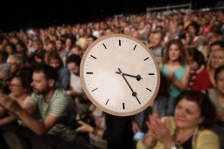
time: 3:25
